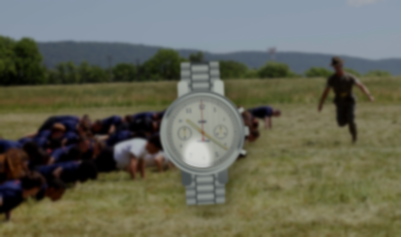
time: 10:21
